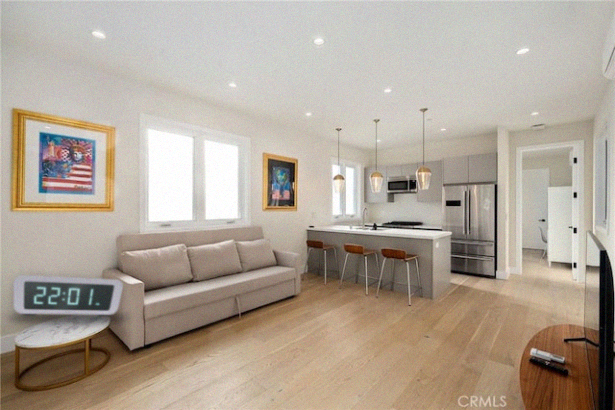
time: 22:01
